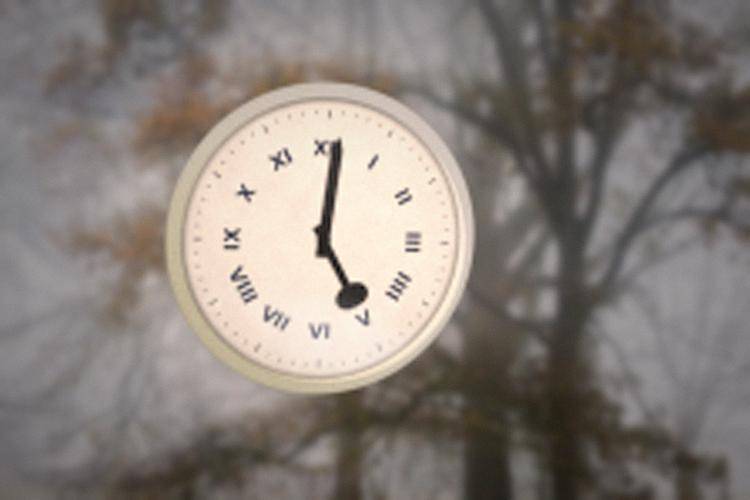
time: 5:01
